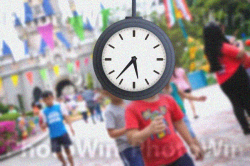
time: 5:37
